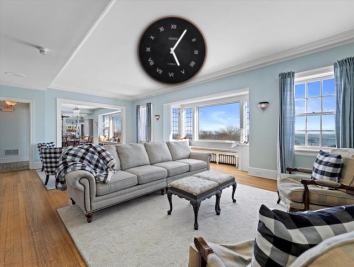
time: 5:05
